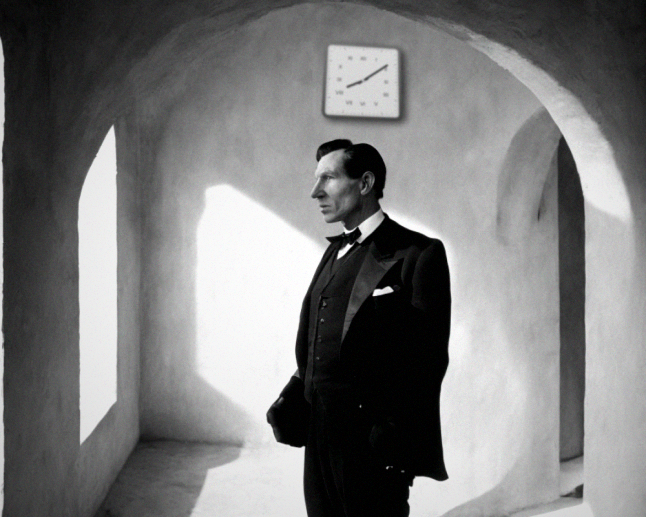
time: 8:09
